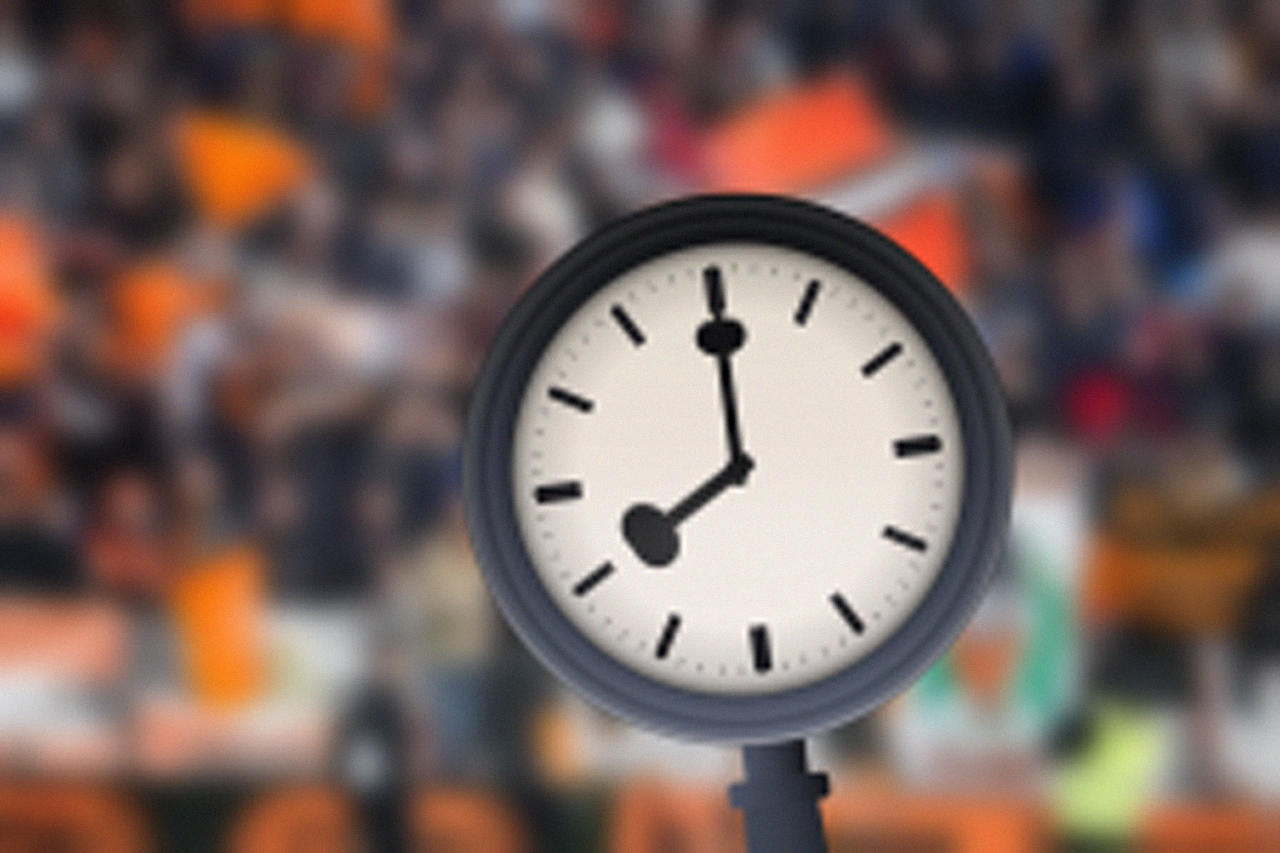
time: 8:00
